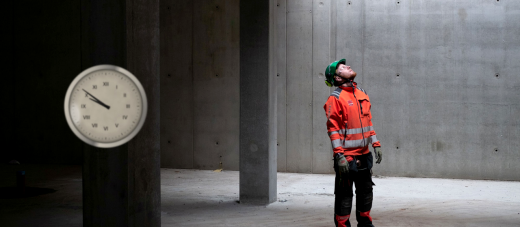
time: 9:51
